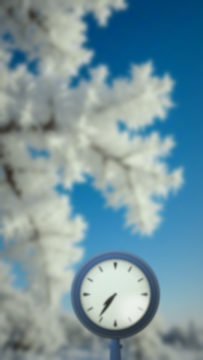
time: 7:36
